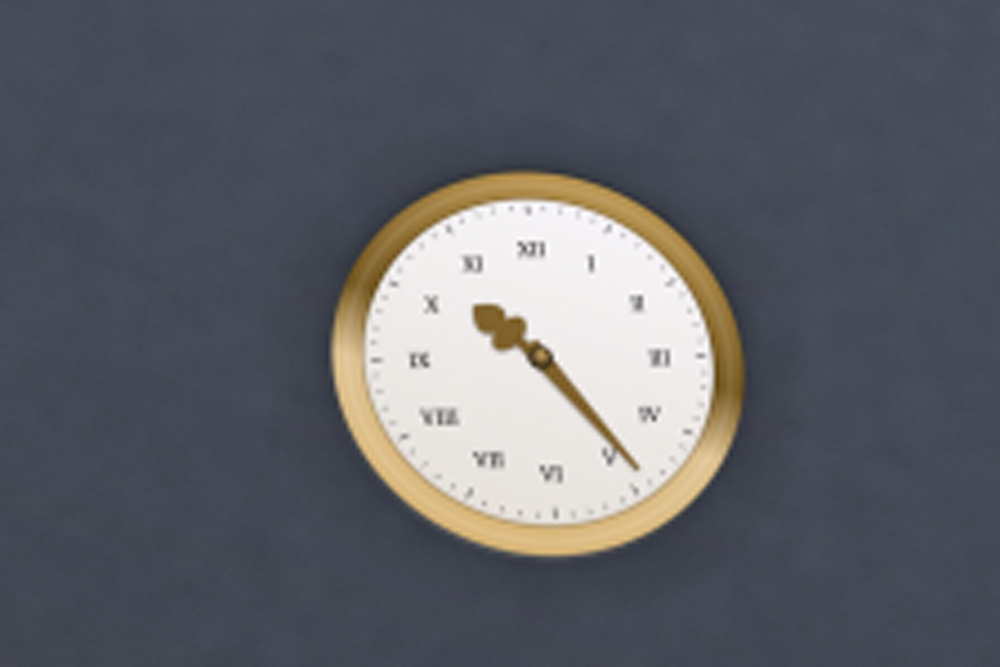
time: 10:24
